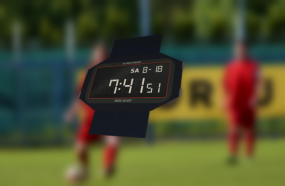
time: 7:41:51
